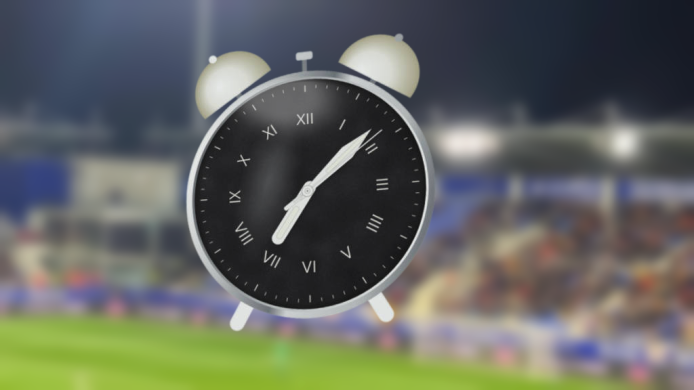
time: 7:08:09
